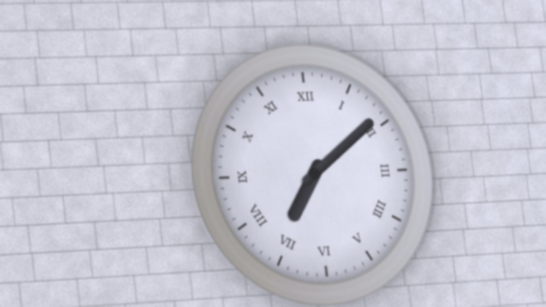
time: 7:09
